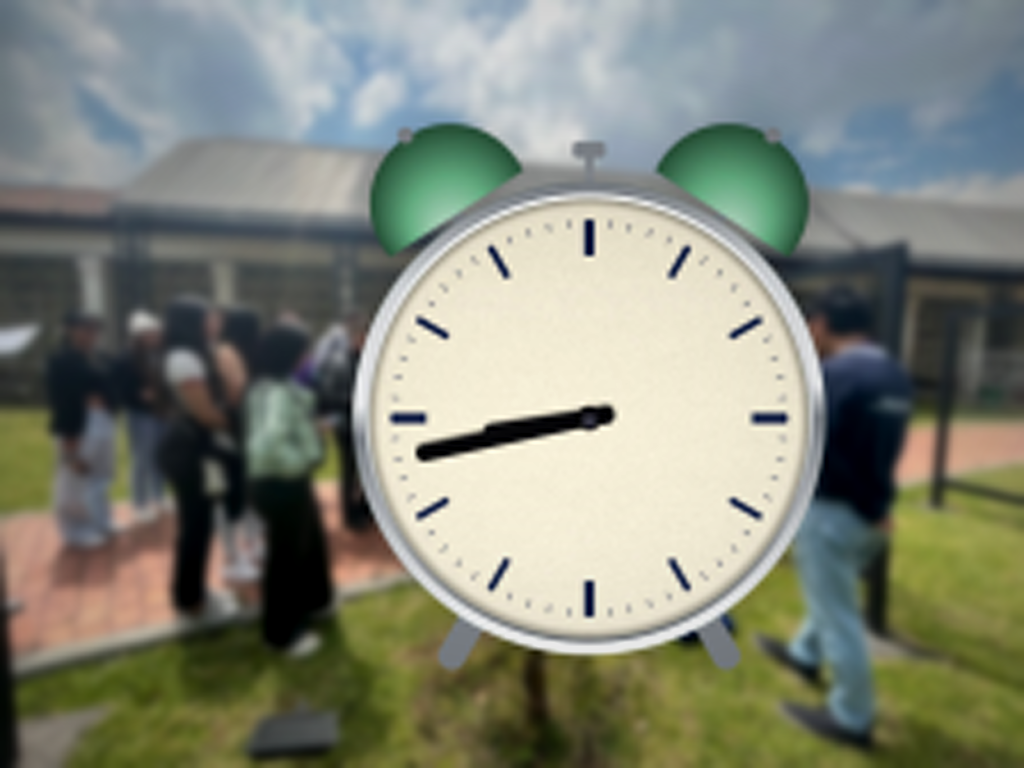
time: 8:43
